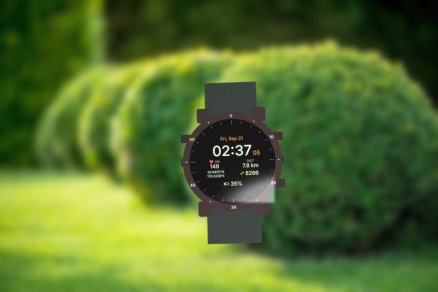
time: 2:37
